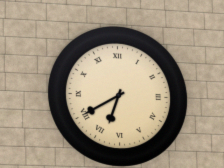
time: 6:40
